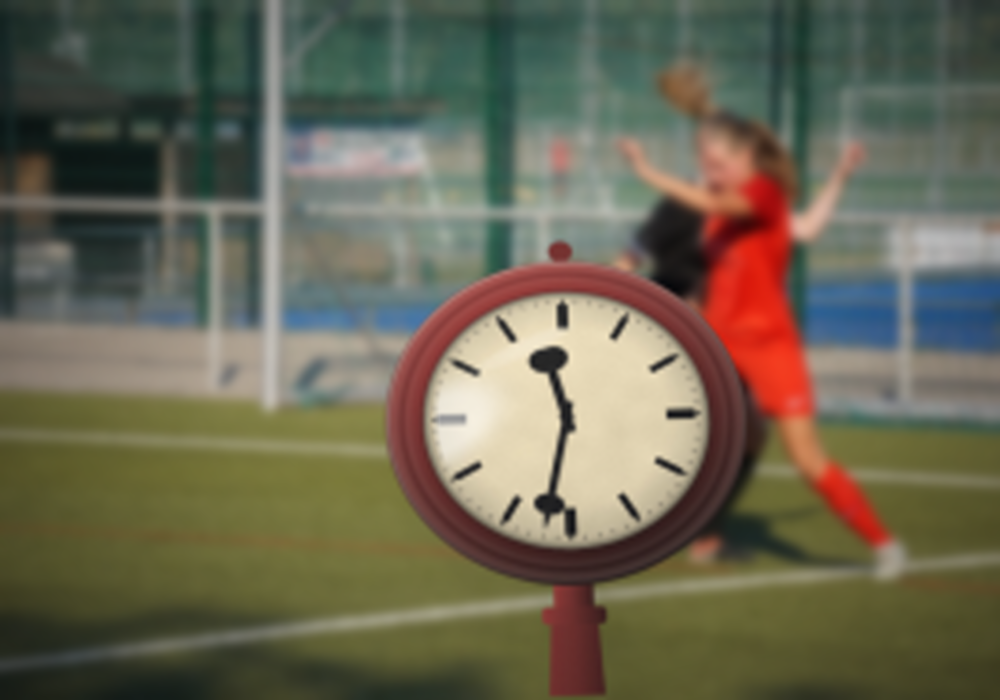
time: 11:32
